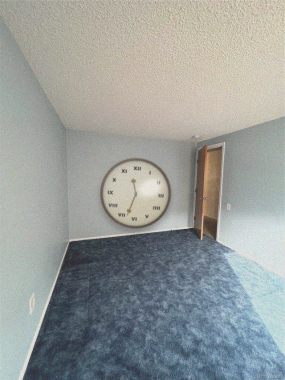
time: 11:33
